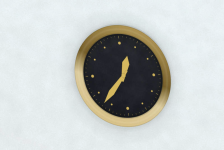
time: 12:37
